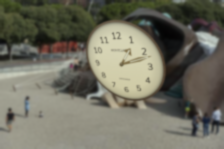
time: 1:12
